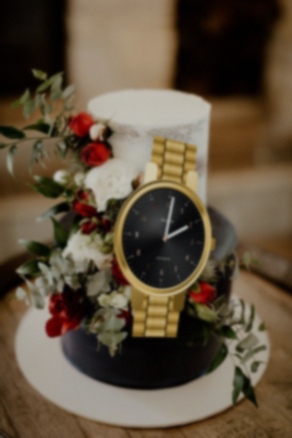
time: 2:01
